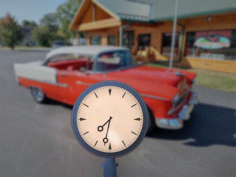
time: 7:32
